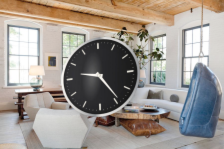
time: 9:24
